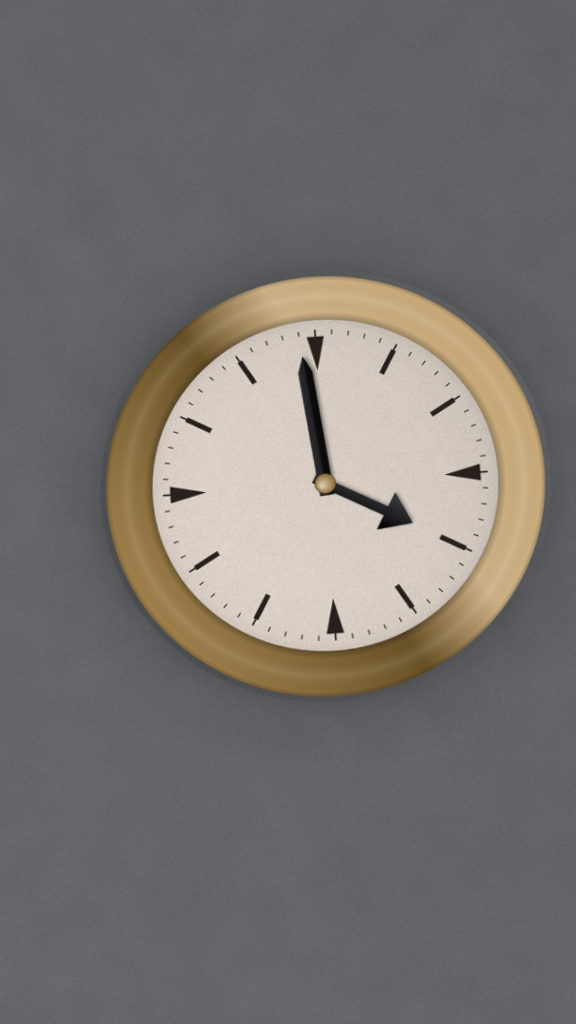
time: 3:59
